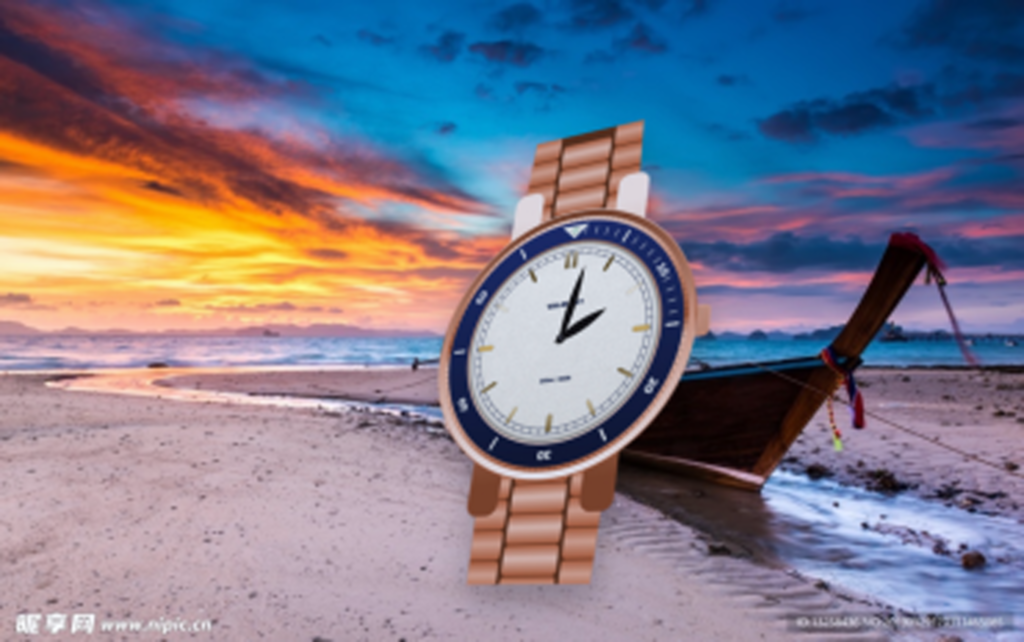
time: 2:02
